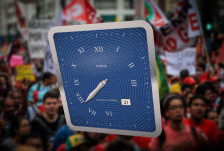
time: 7:38
